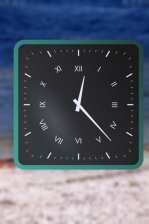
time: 12:23
